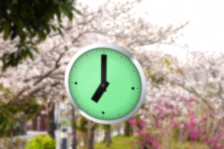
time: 7:00
